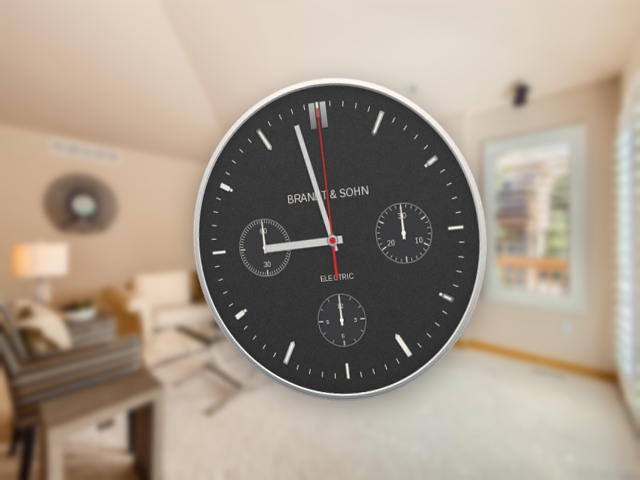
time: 8:58
